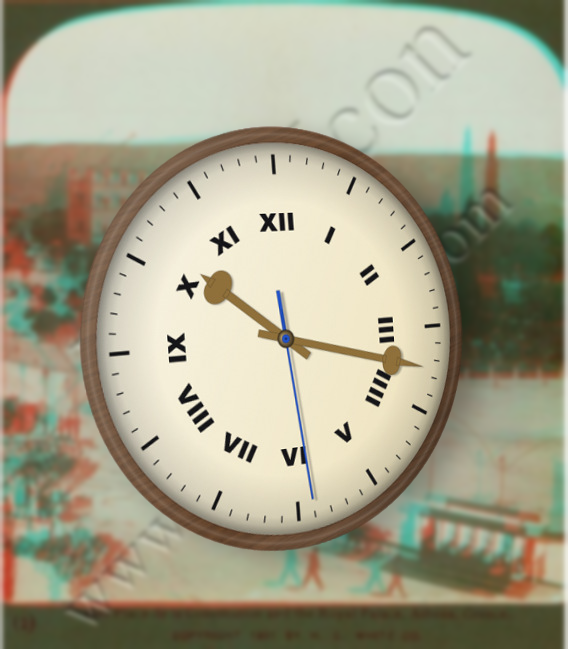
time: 10:17:29
